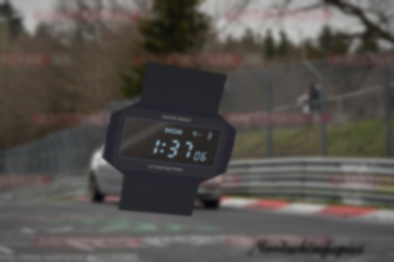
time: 1:37
